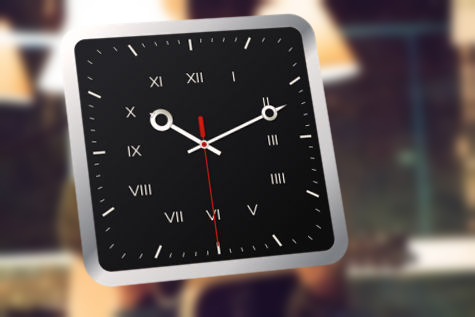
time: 10:11:30
